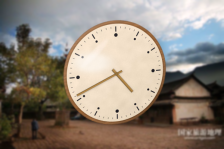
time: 4:41
